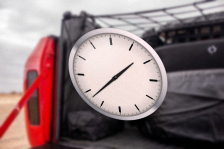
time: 1:38
